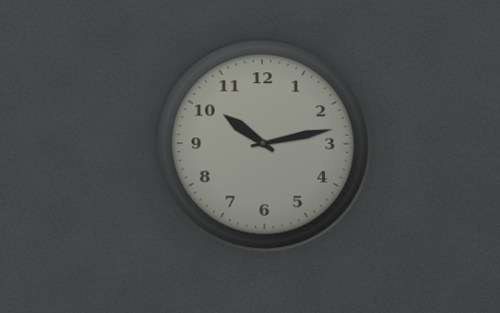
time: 10:13
